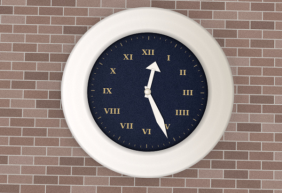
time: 12:26
